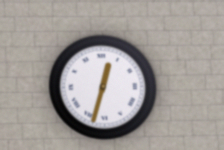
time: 12:33
